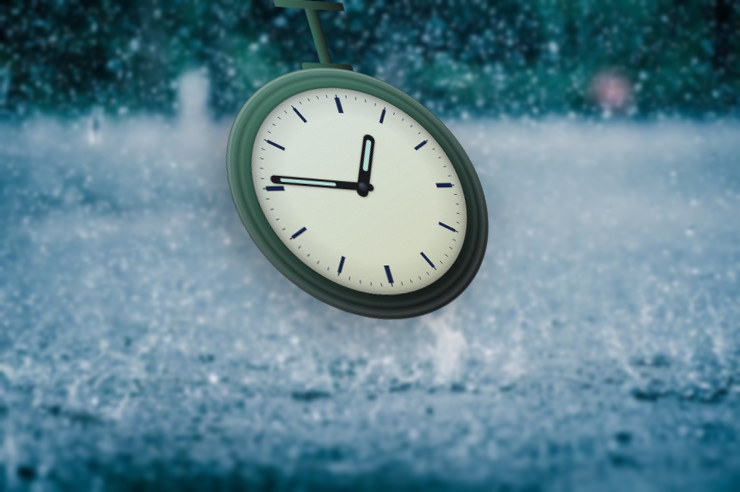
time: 12:46
